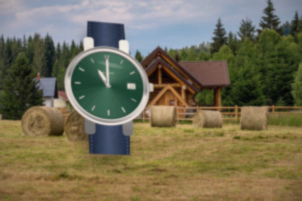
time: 11:00
